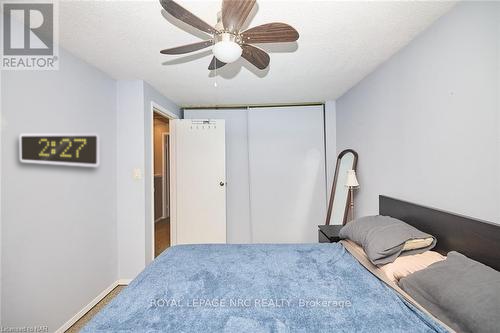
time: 2:27
